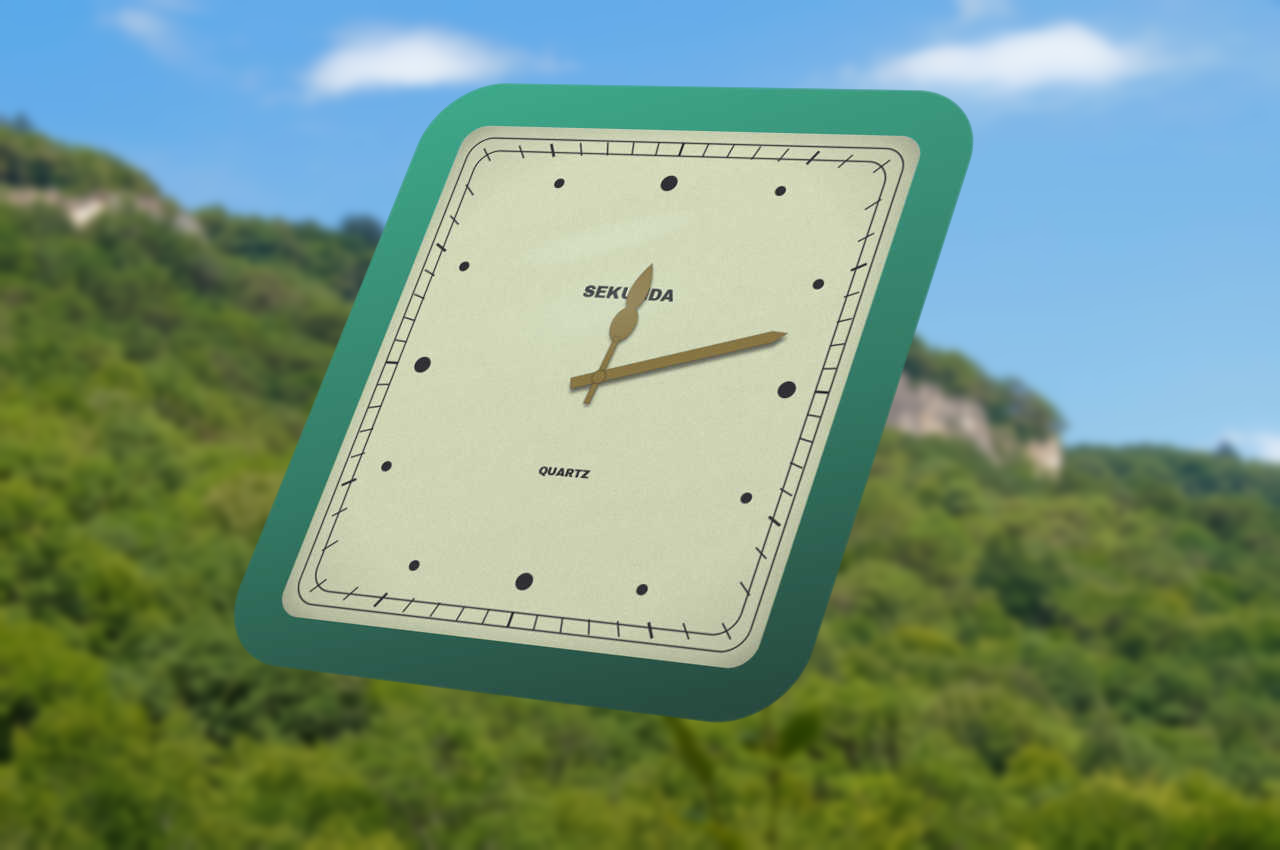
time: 12:12
